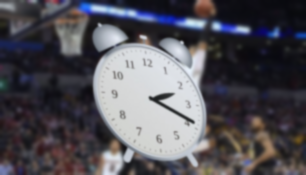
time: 2:19
